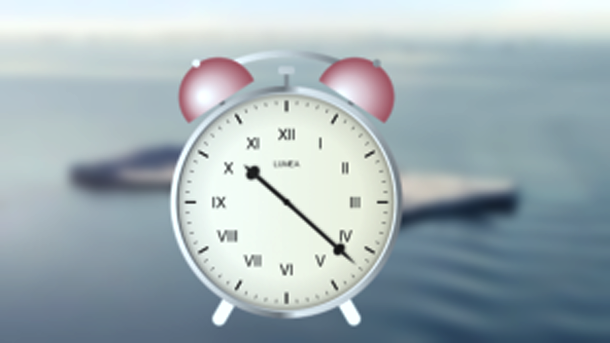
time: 10:22
